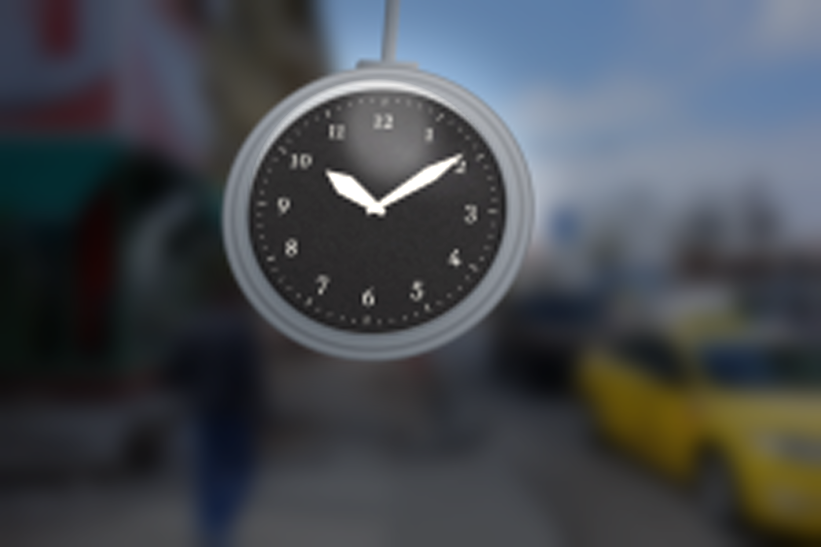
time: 10:09
